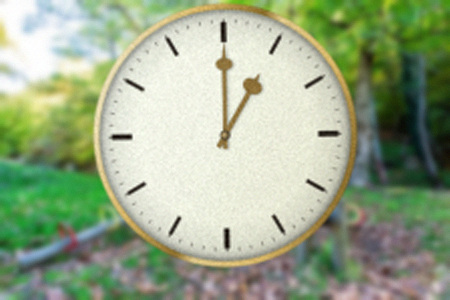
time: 1:00
